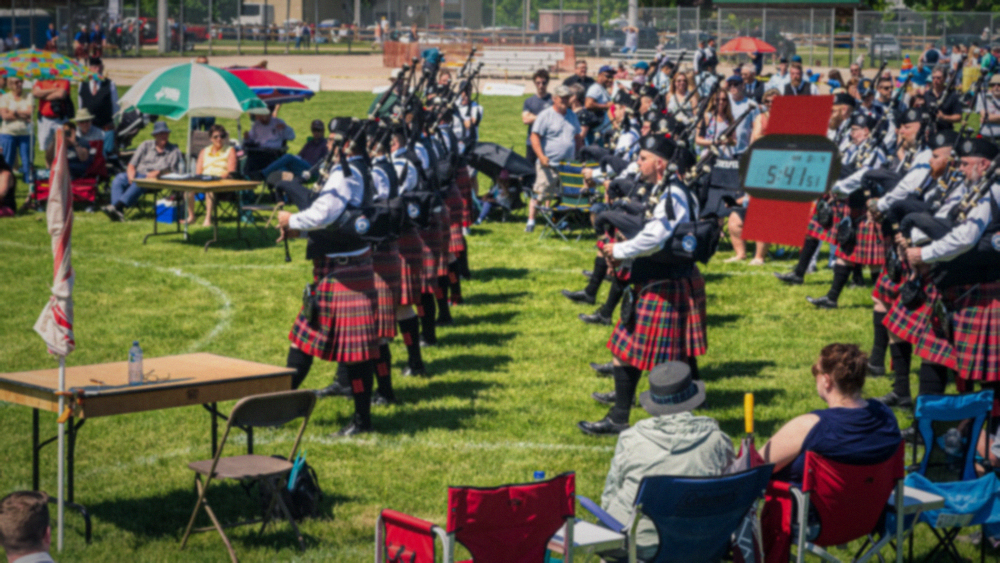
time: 5:41
